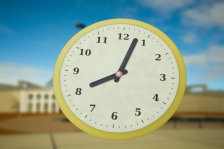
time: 8:03
